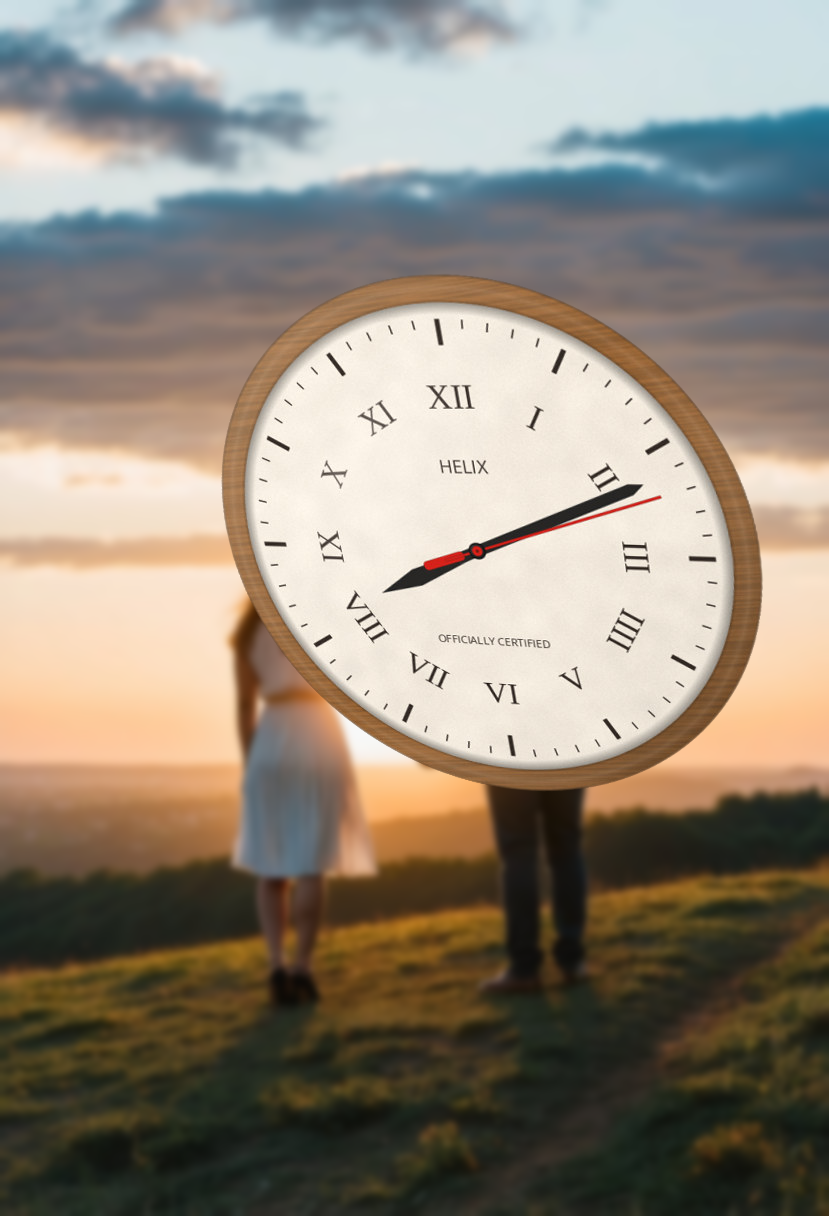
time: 8:11:12
